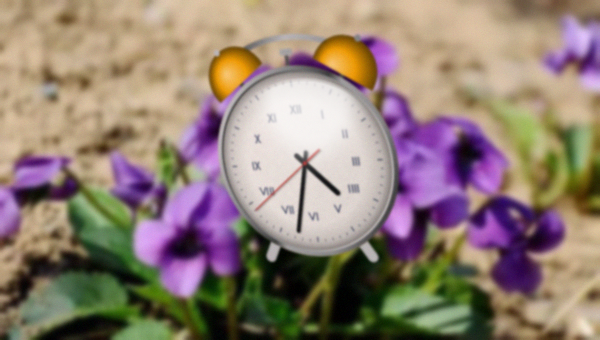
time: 4:32:39
